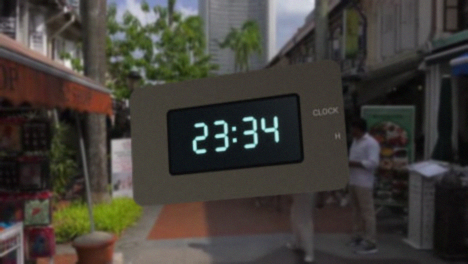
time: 23:34
